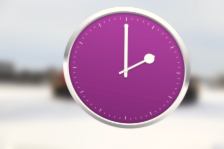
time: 2:00
